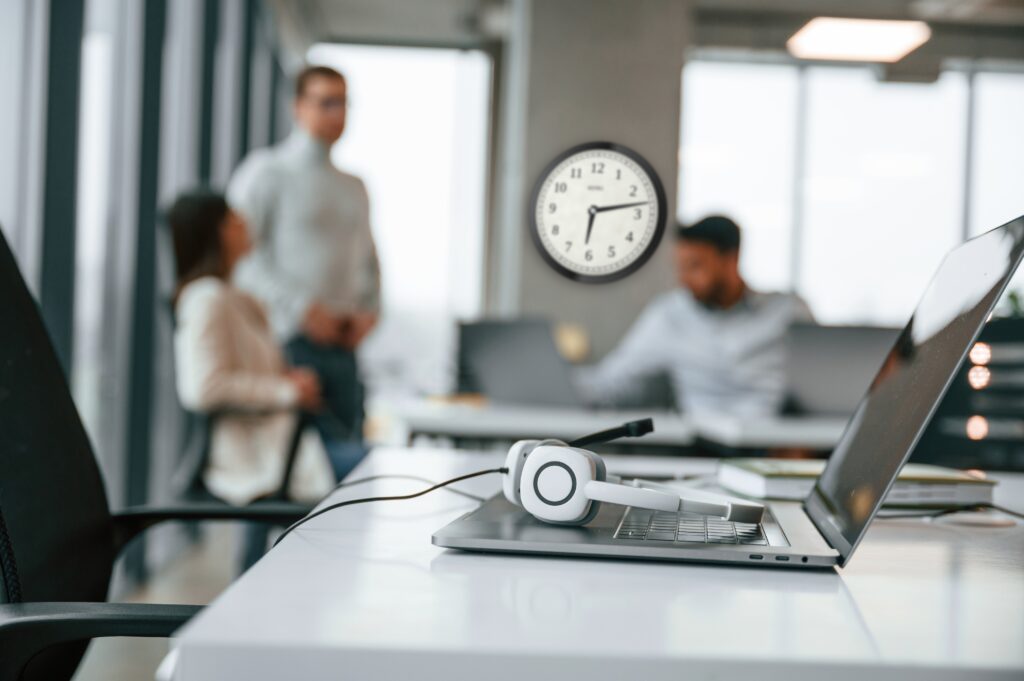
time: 6:13
